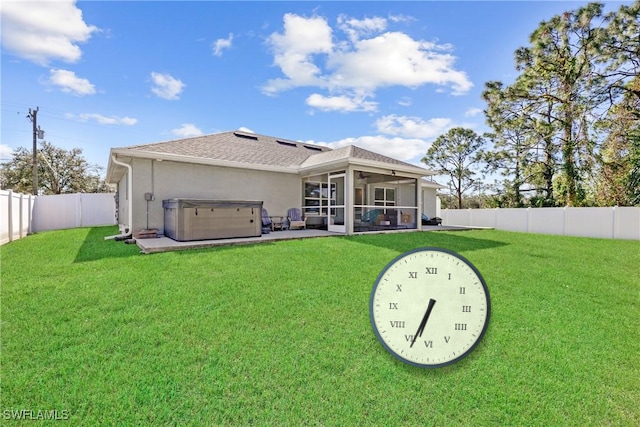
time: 6:34
